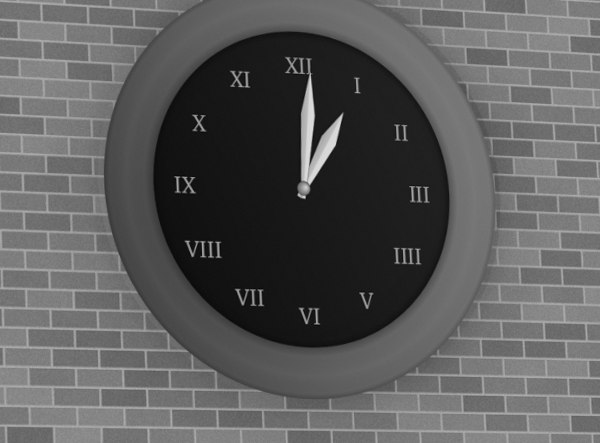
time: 1:01
